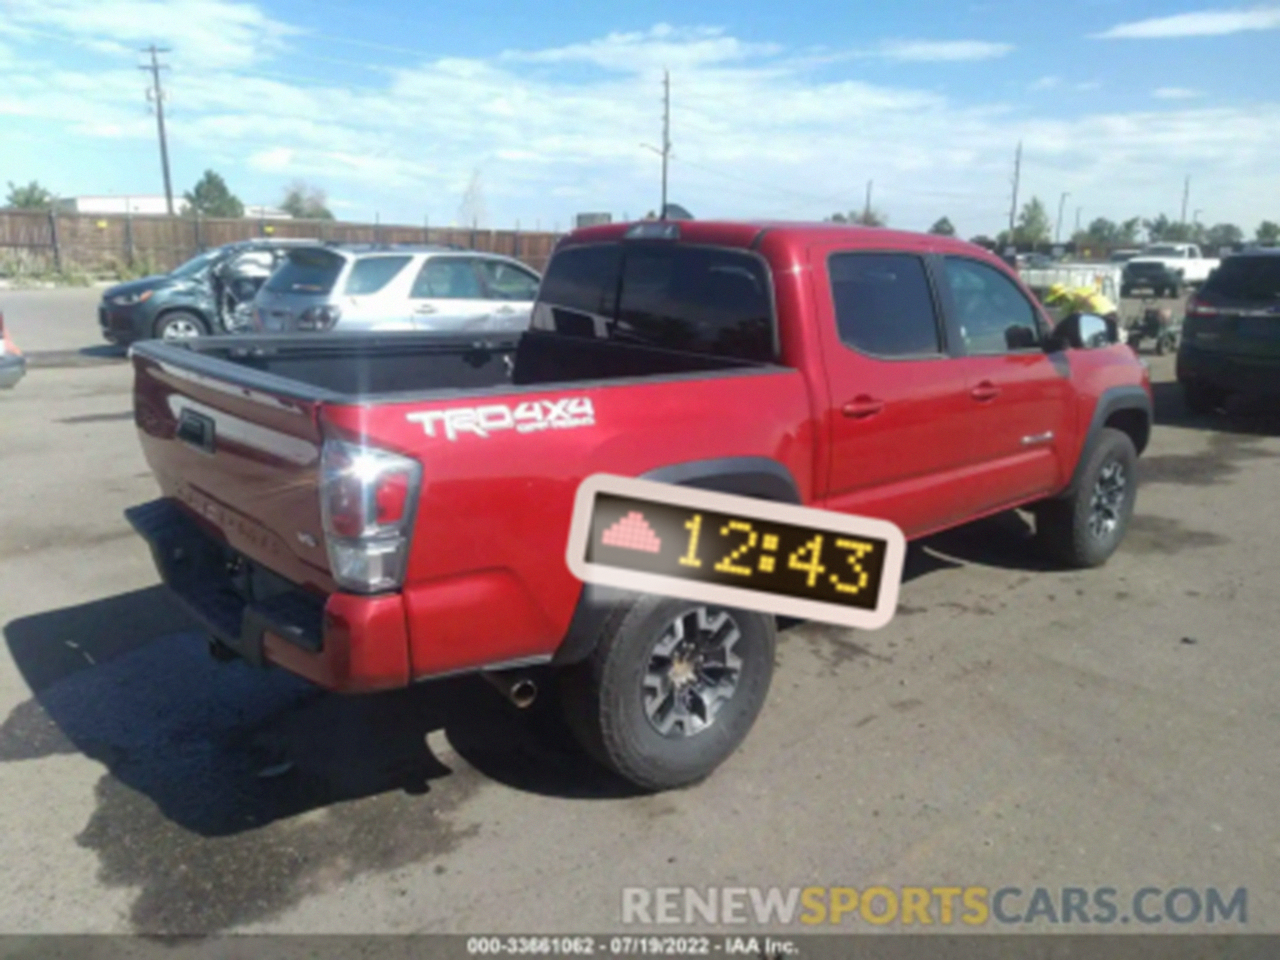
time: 12:43
